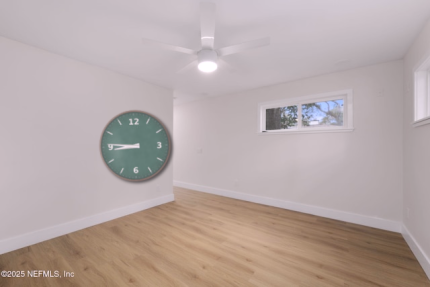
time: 8:46
